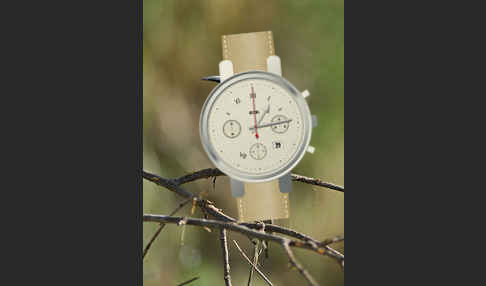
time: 1:14
